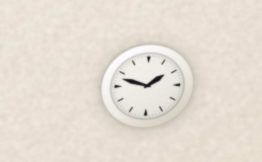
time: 1:48
